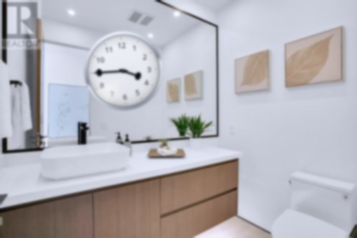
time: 3:45
